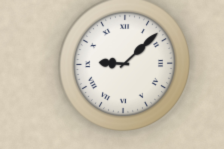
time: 9:08
